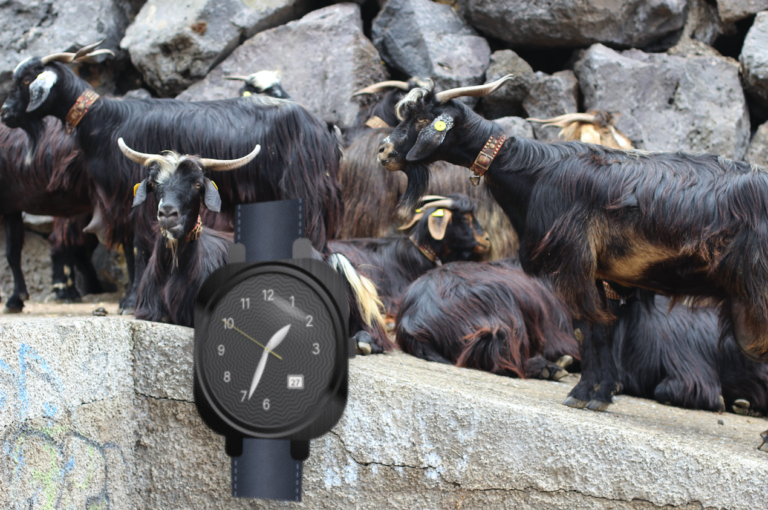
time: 1:33:50
